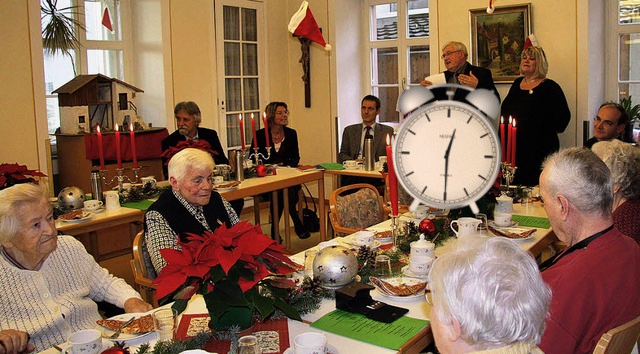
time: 12:30
